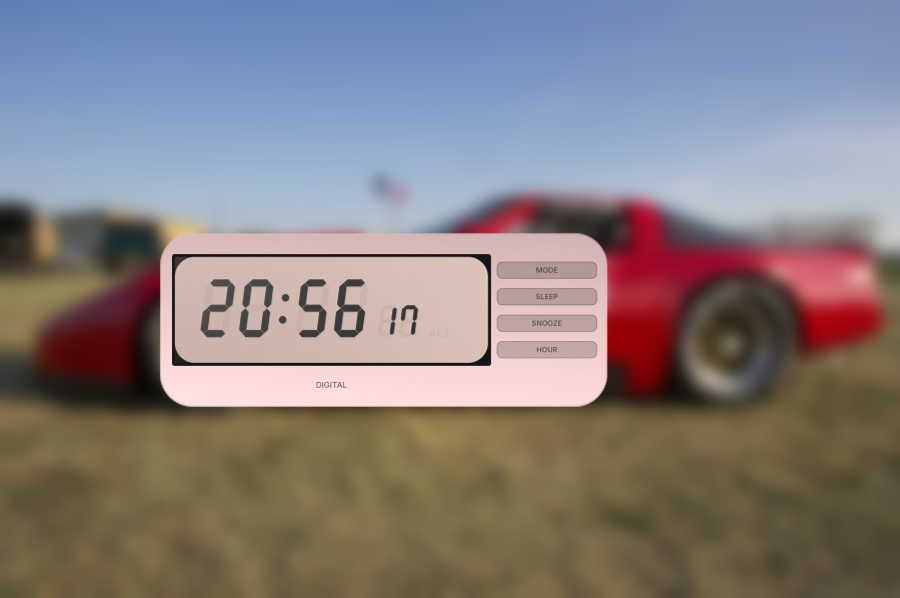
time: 20:56:17
